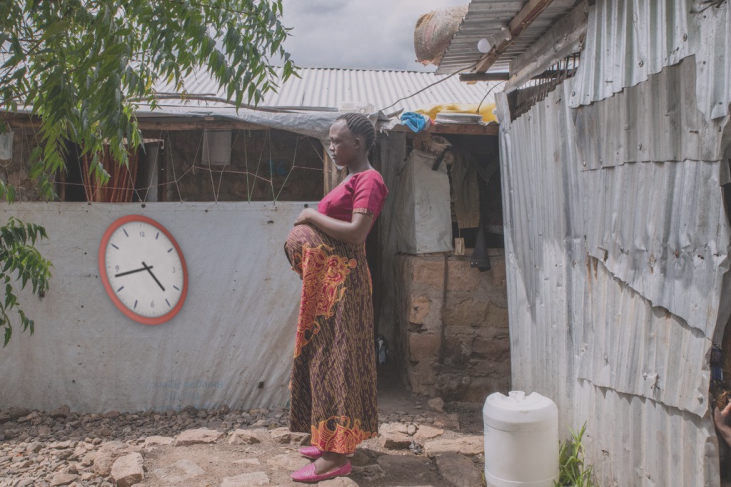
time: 4:43
